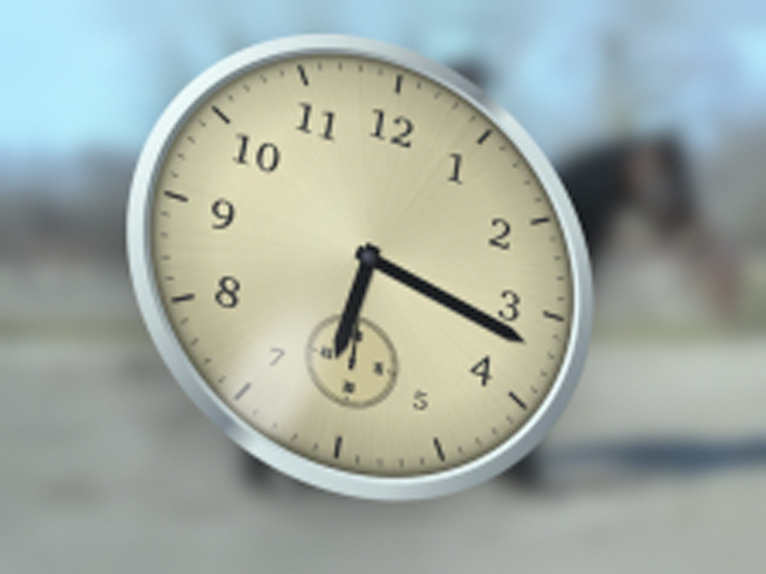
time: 6:17
